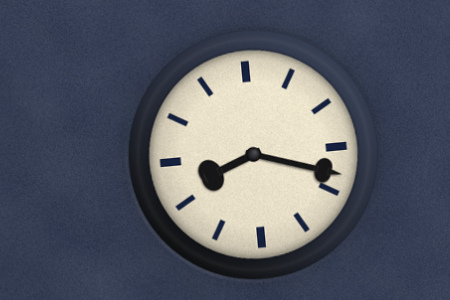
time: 8:18
